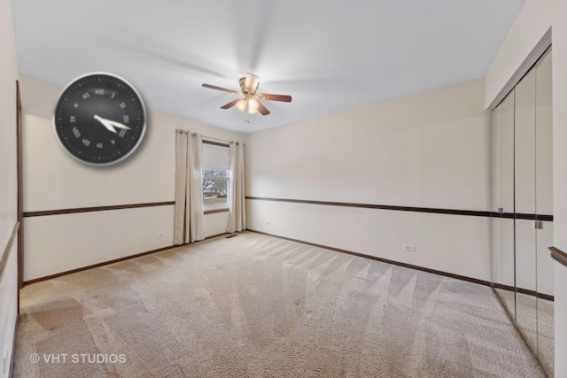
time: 4:18
